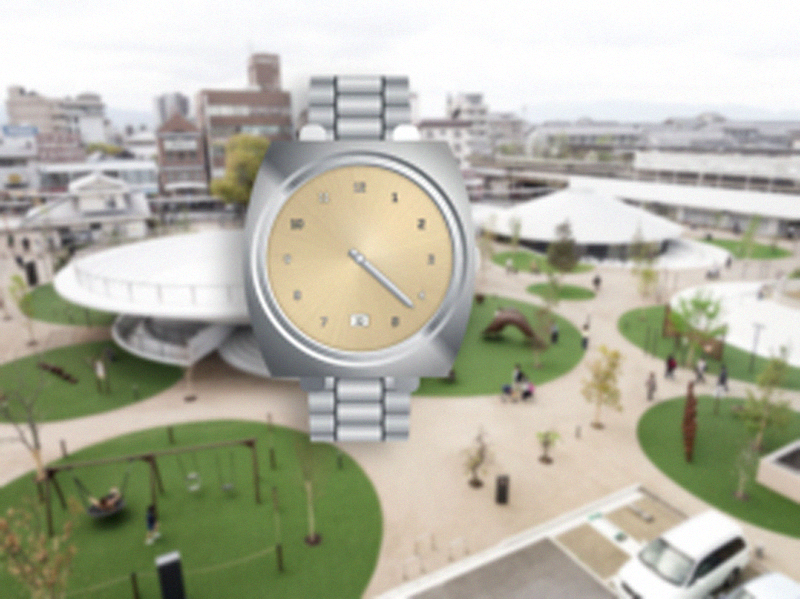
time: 4:22
